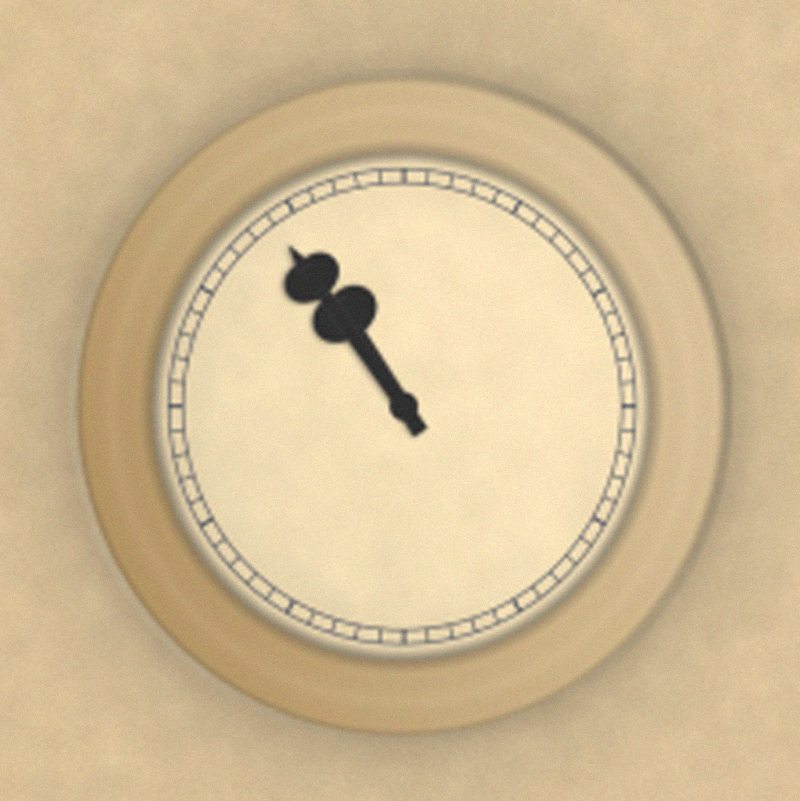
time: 10:54
